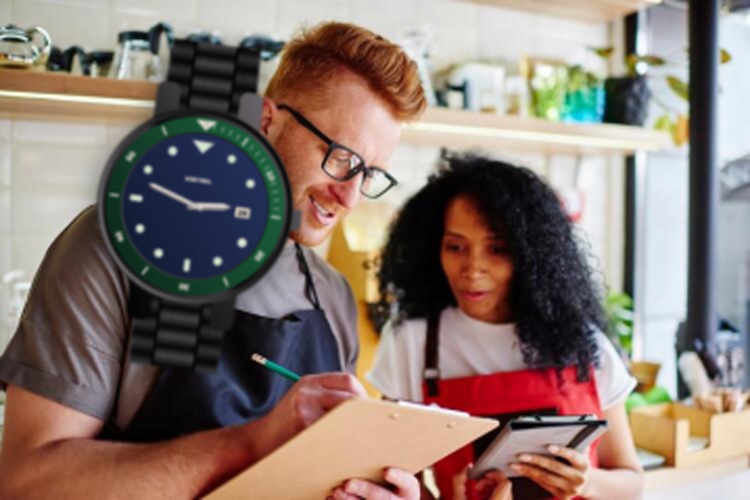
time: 2:48
